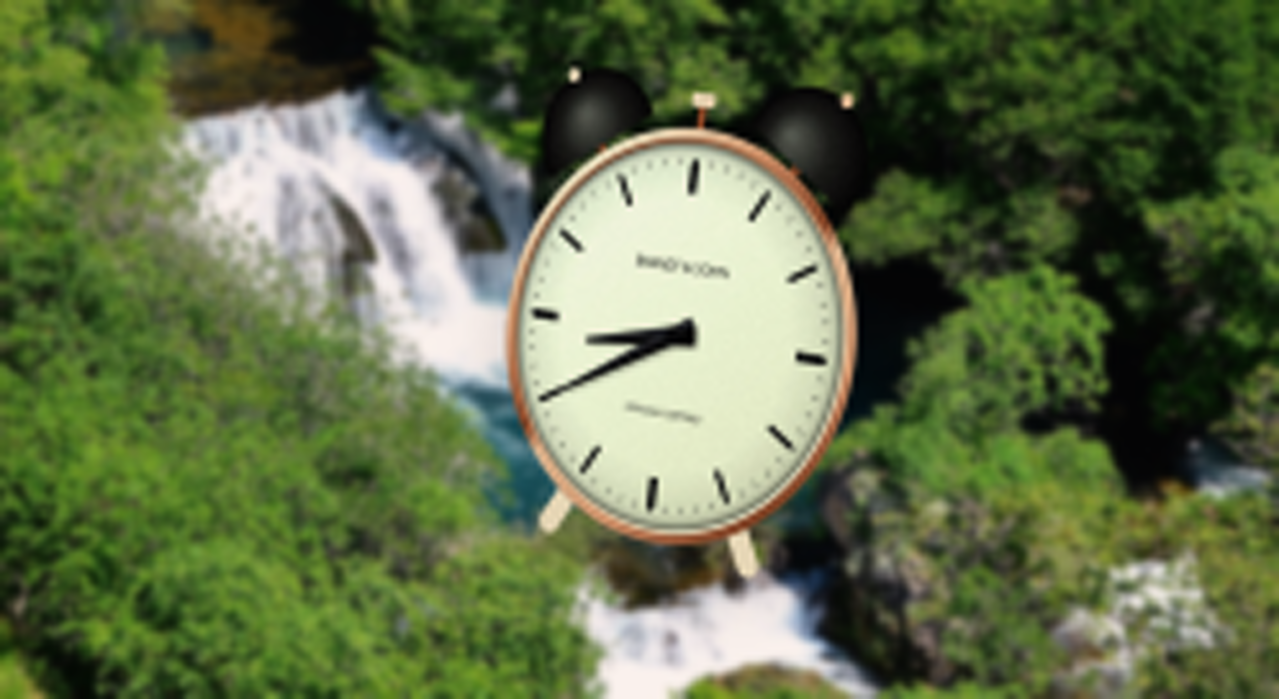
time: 8:40
